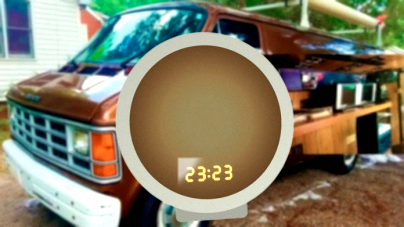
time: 23:23
